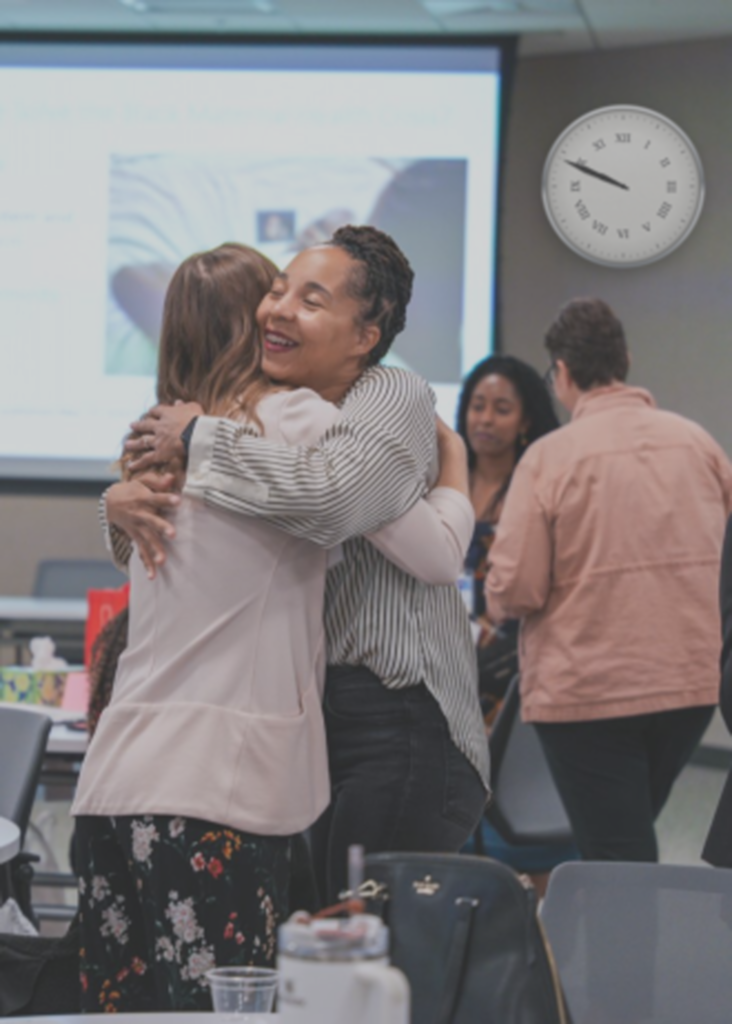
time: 9:49
